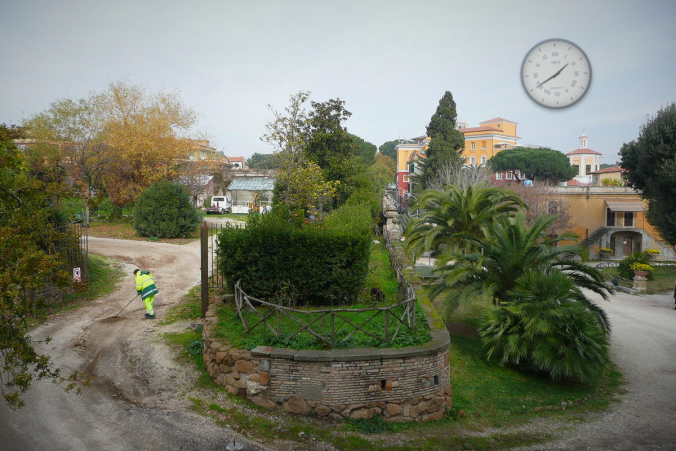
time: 1:40
